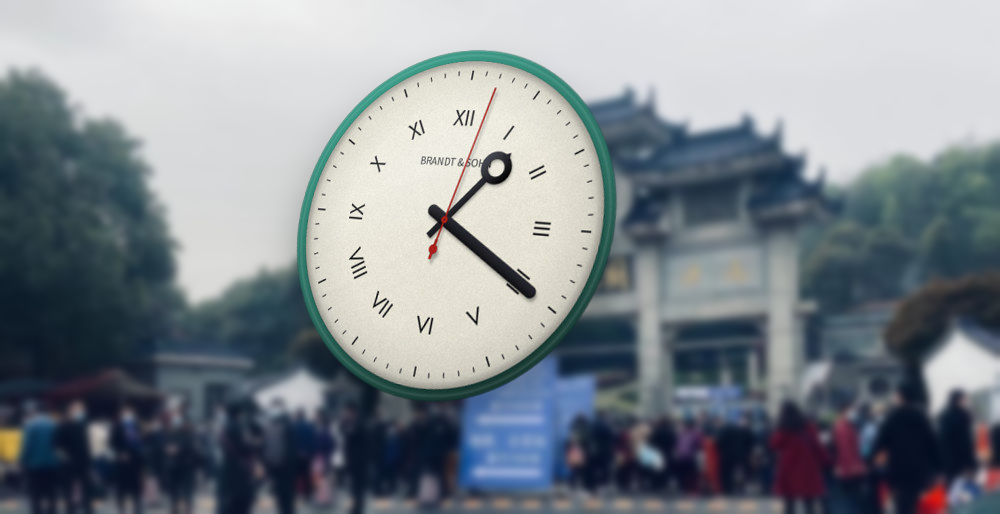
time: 1:20:02
